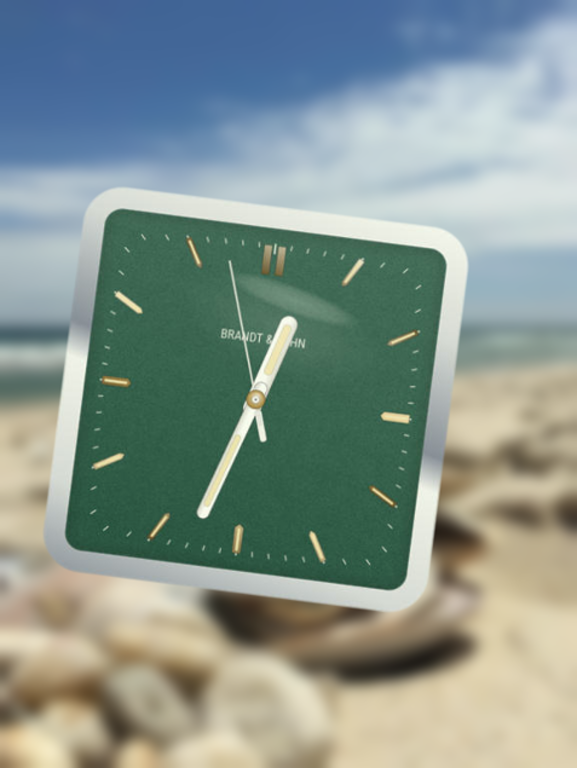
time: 12:32:57
